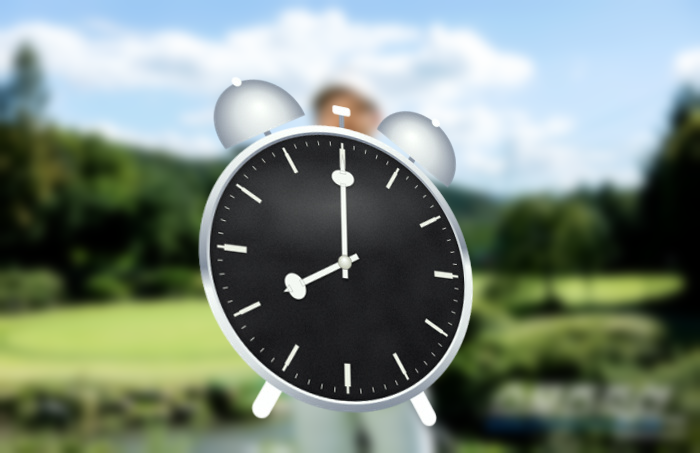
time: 8:00
